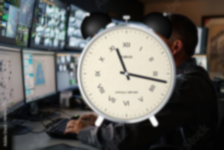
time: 11:17
